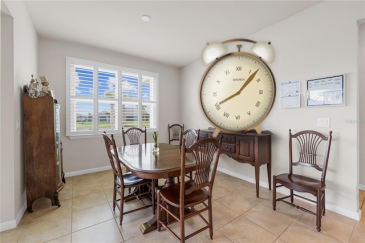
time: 8:07
